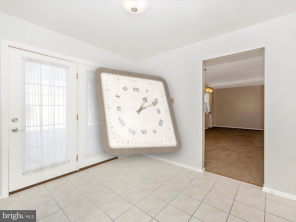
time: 1:11
